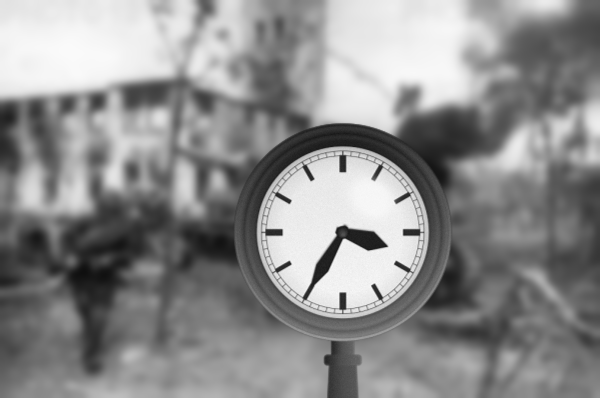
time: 3:35
